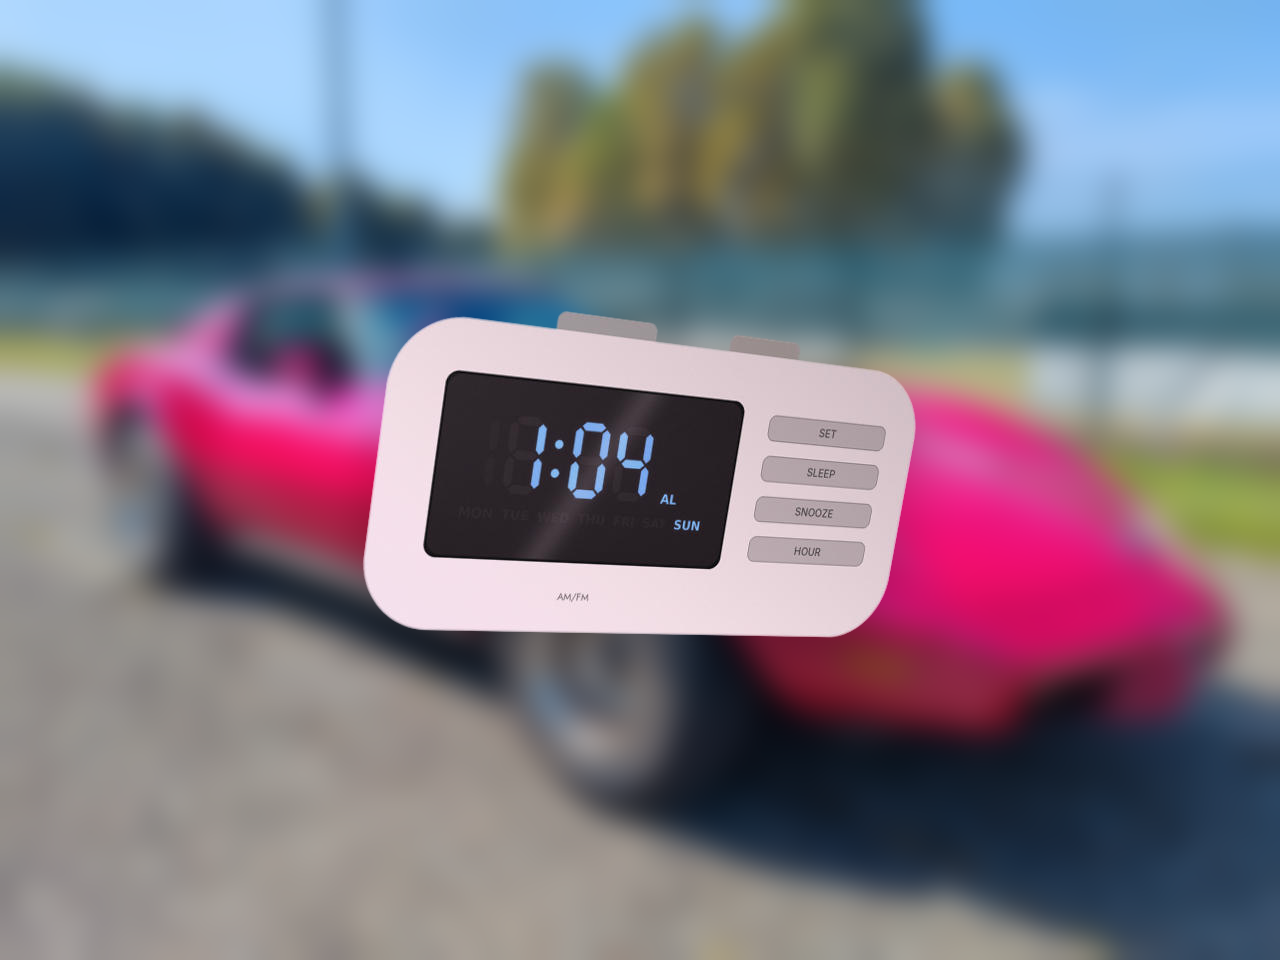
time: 1:04
